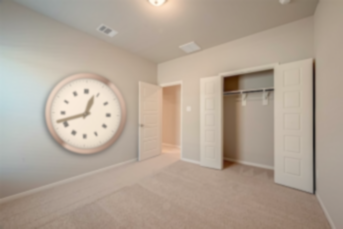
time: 12:42
